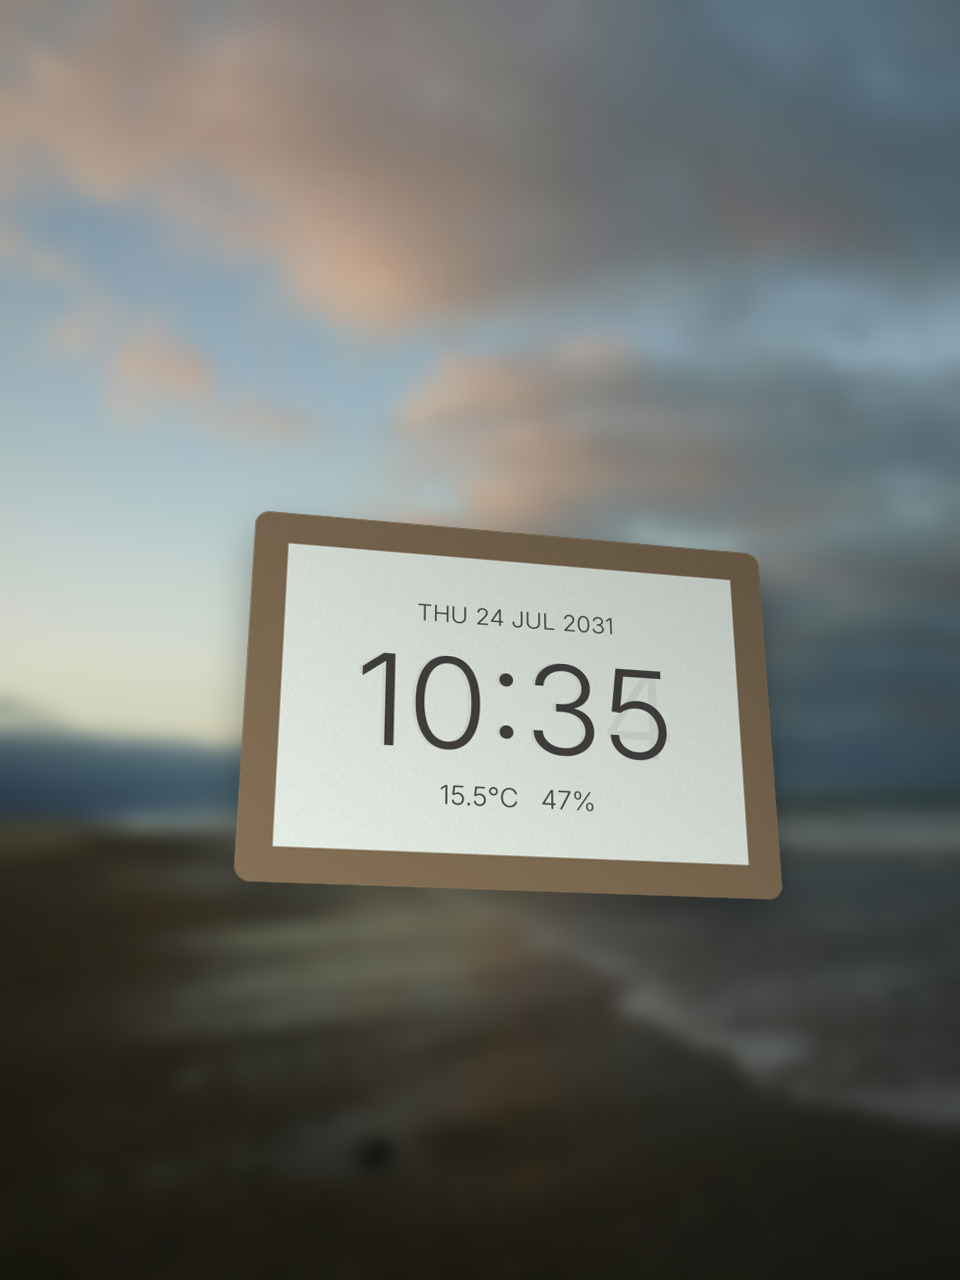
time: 10:35
